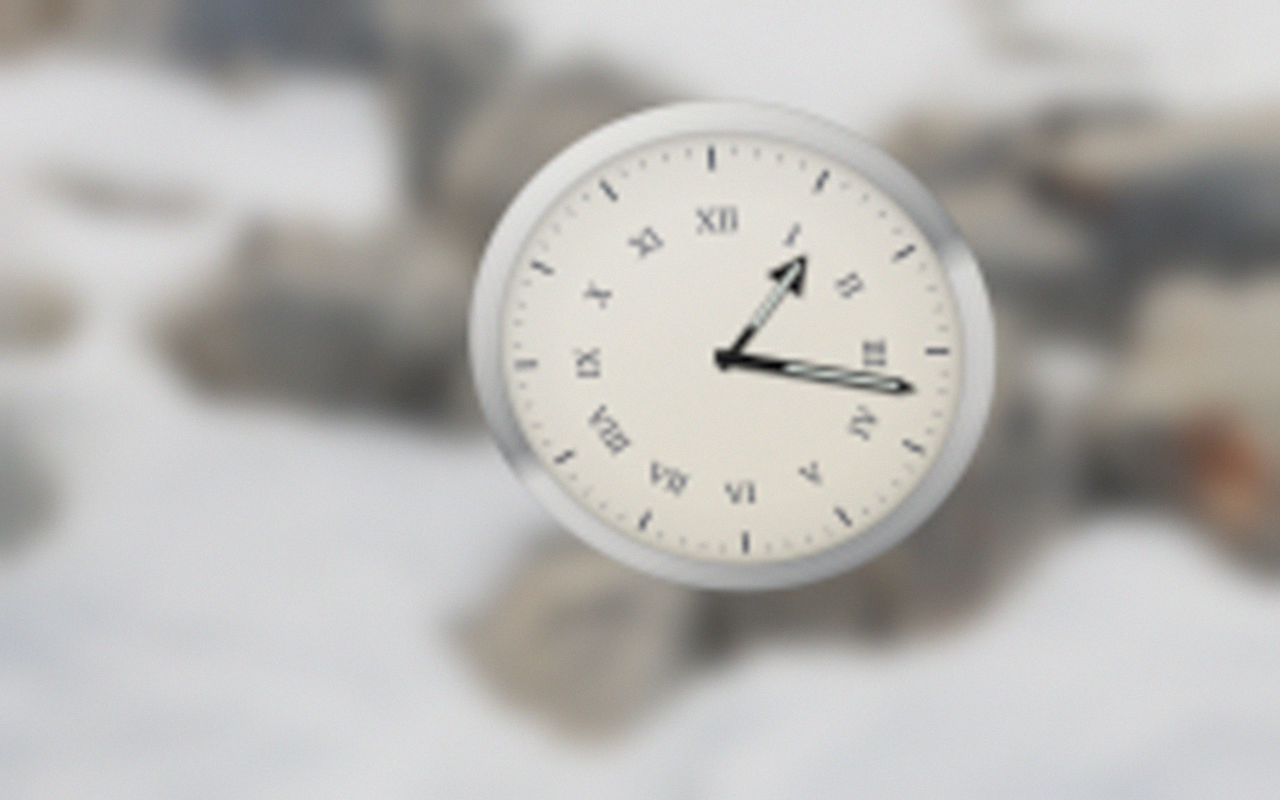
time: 1:17
